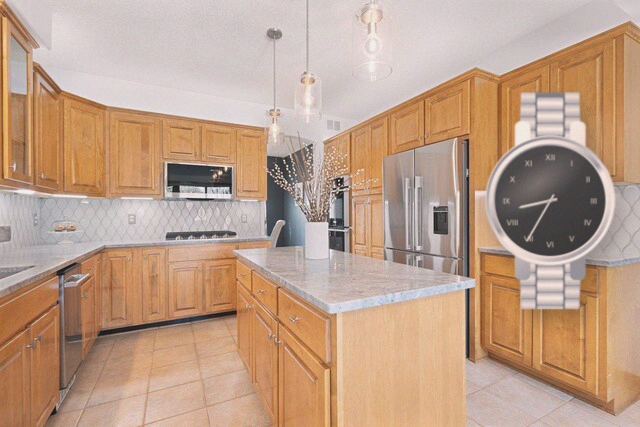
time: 8:35
